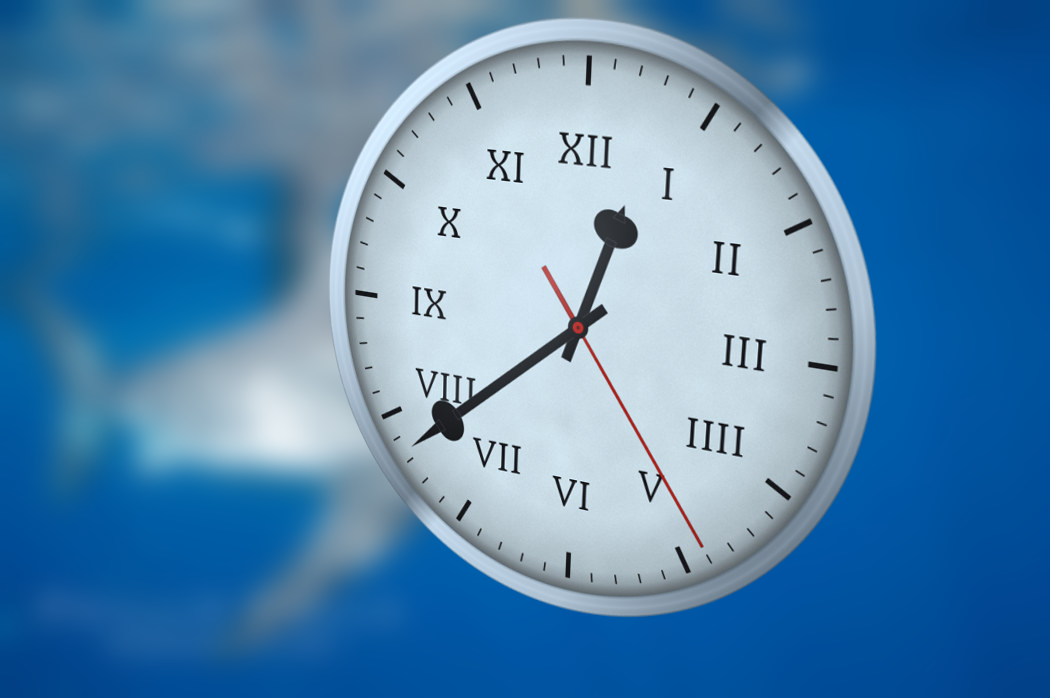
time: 12:38:24
